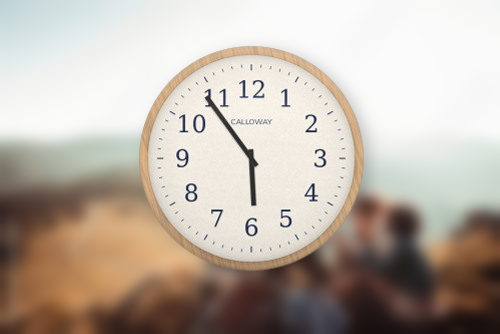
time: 5:54
